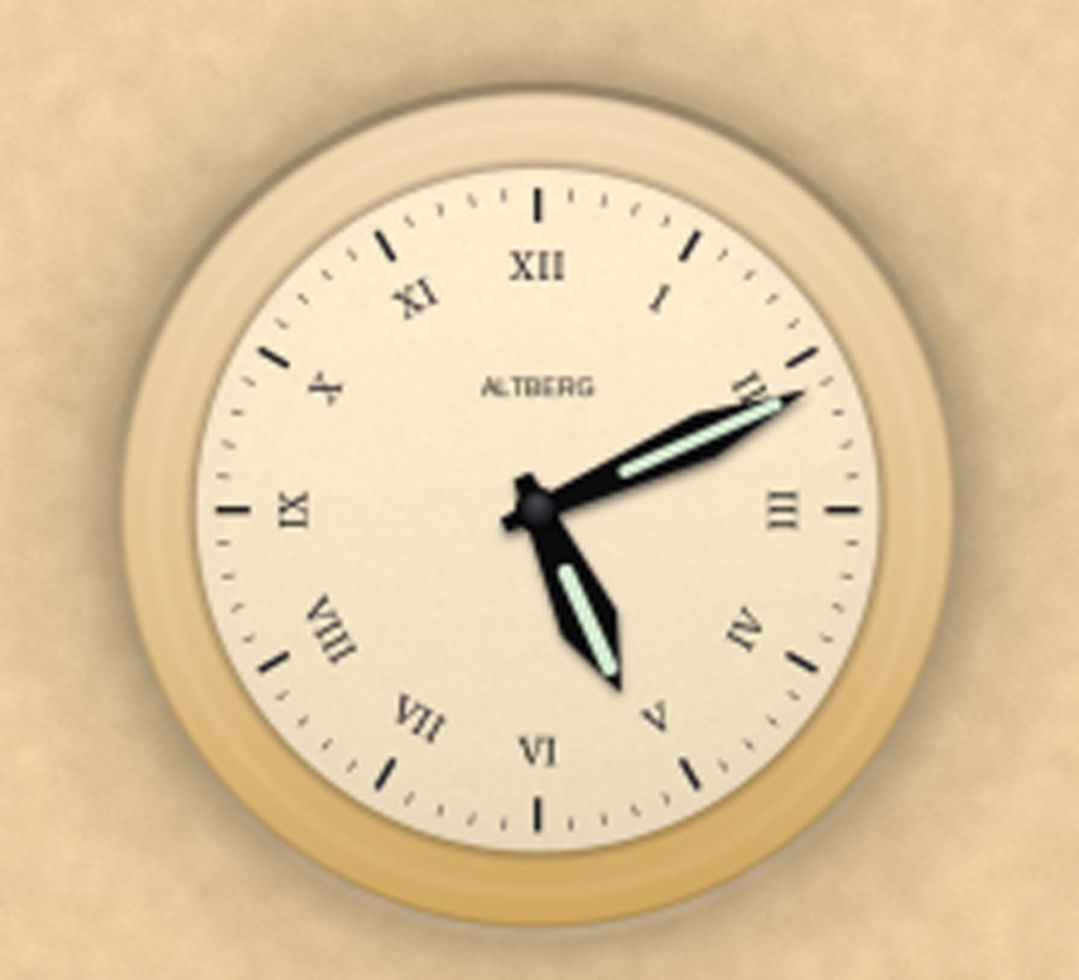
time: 5:11
